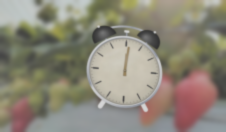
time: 12:01
